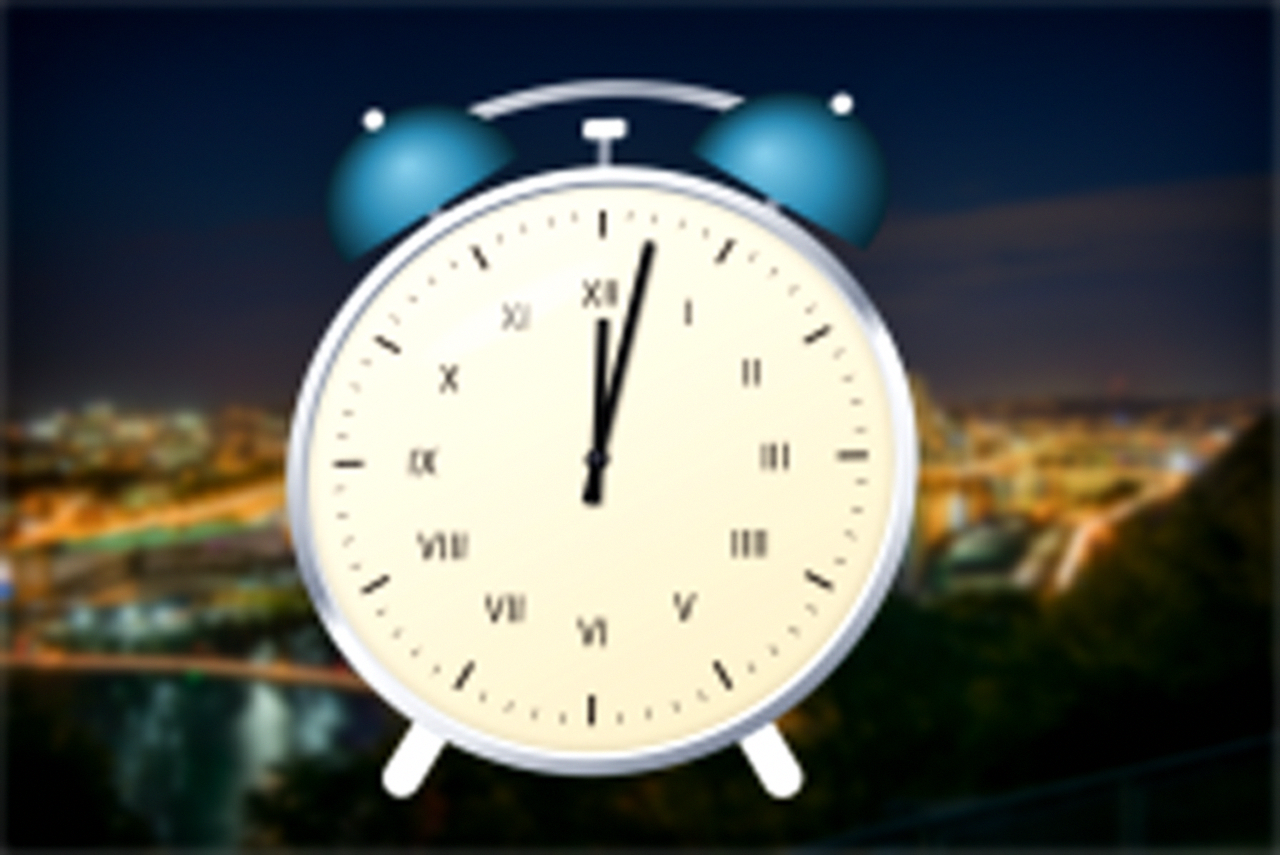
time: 12:02
